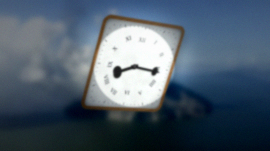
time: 8:16
